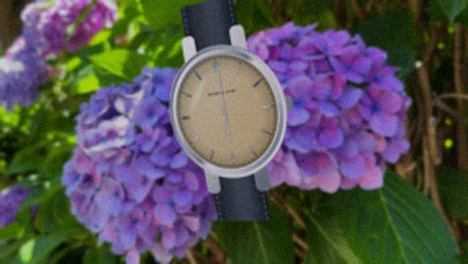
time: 6:00
